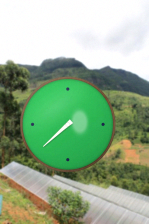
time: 7:38
